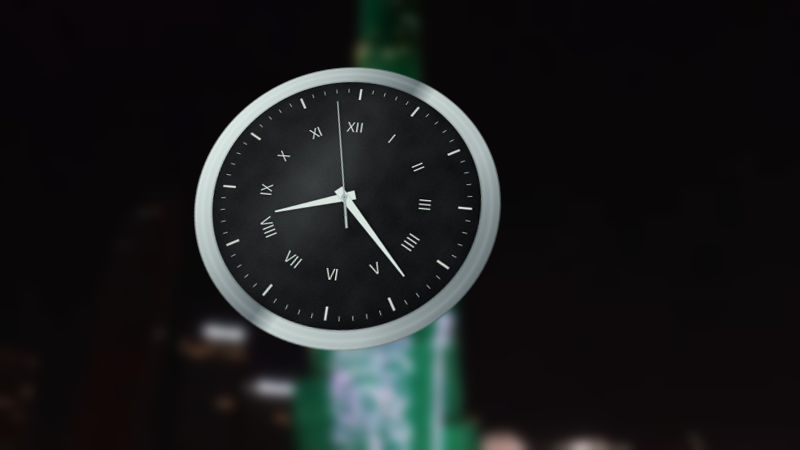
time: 8:22:58
